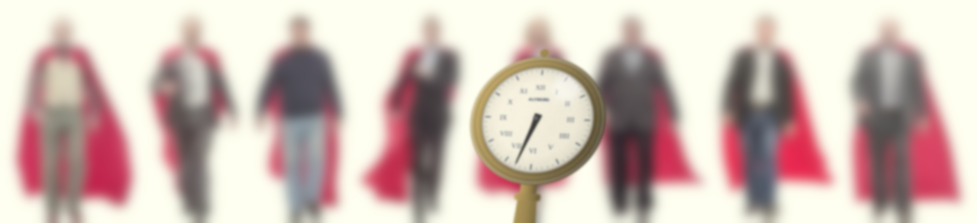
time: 6:33
